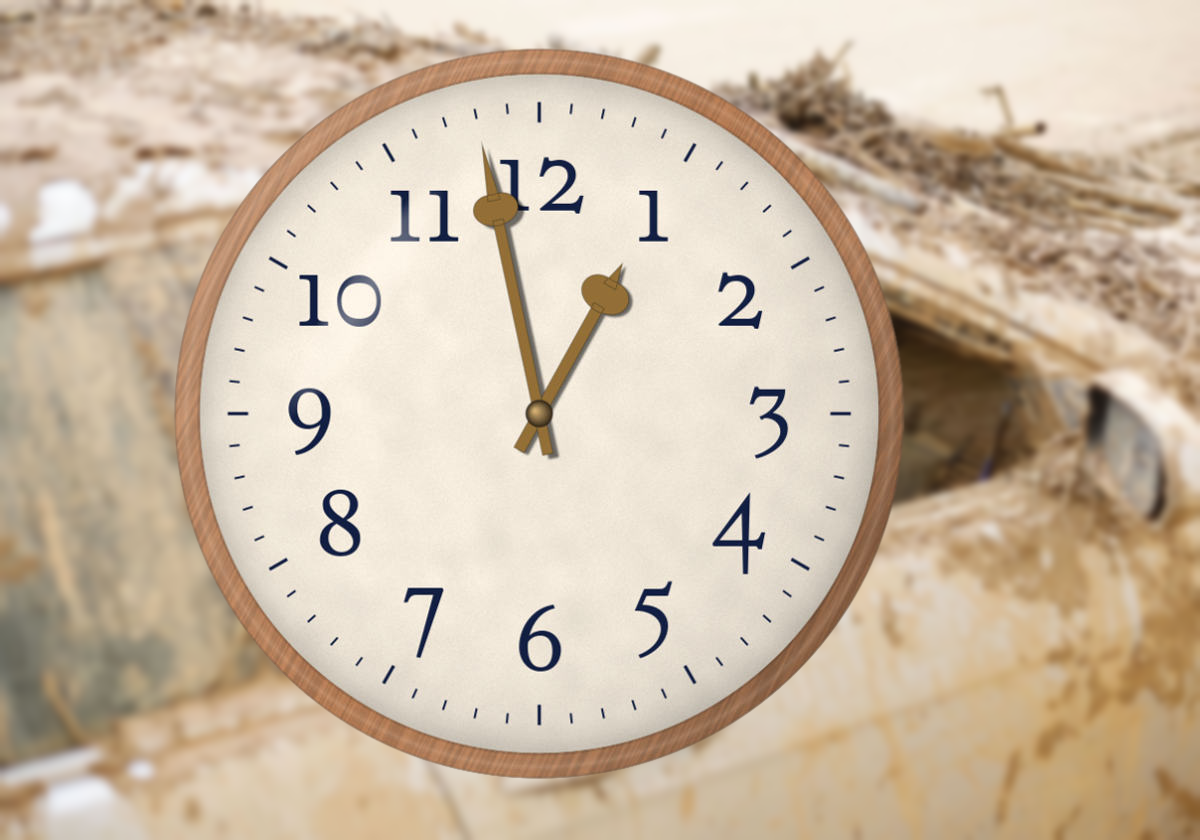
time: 12:58
